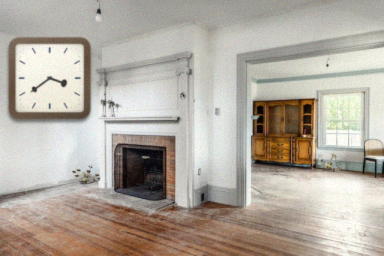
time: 3:39
